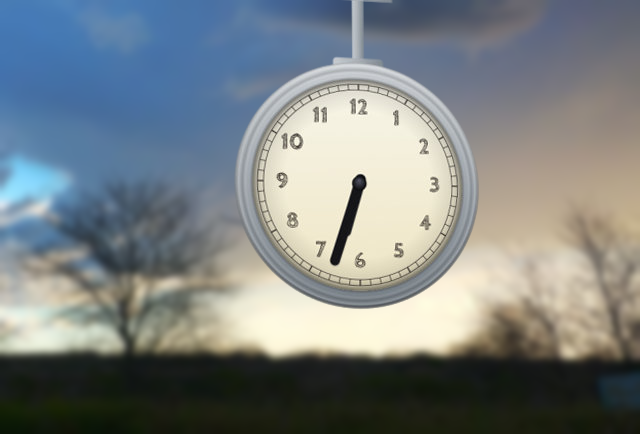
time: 6:33
